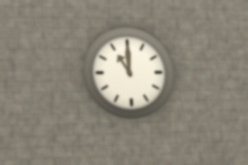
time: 11:00
